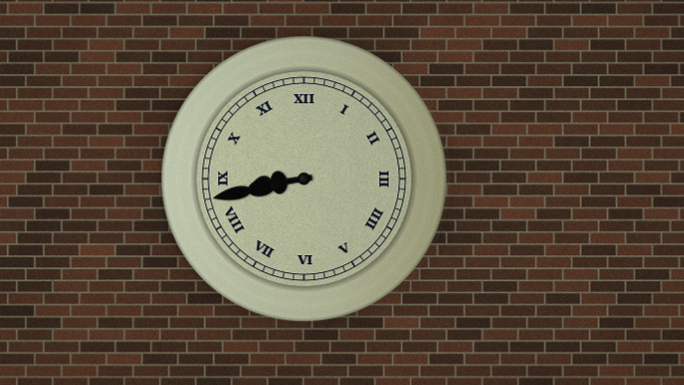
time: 8:43
